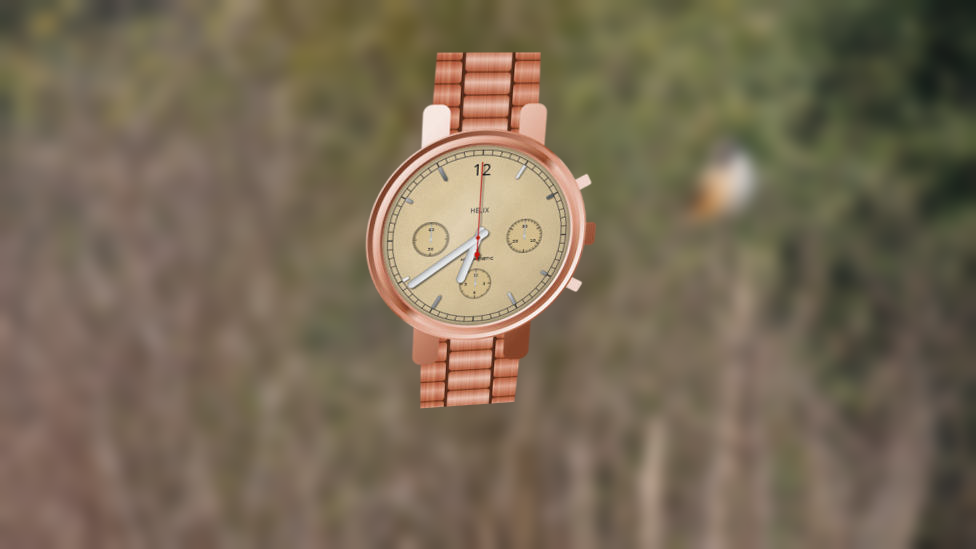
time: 6:39
